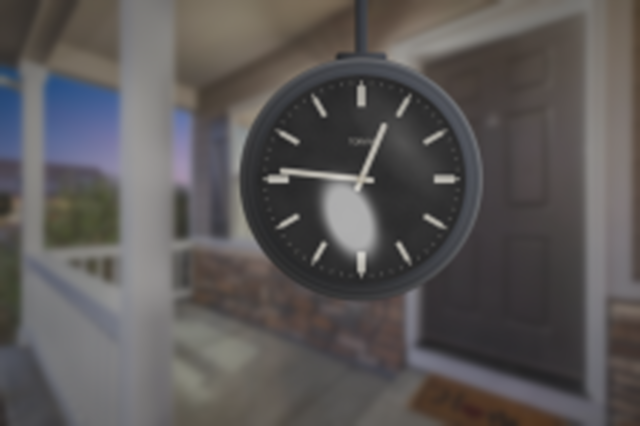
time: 12:46
